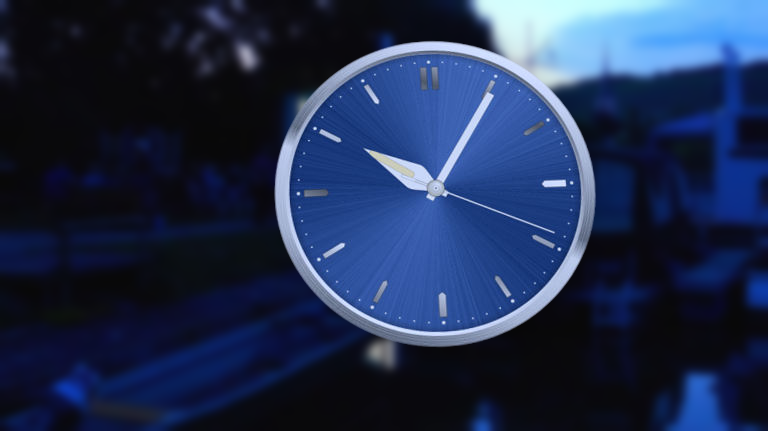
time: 10:05:19
